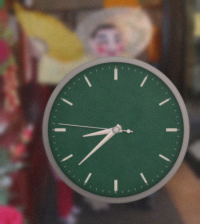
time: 8:37:46
